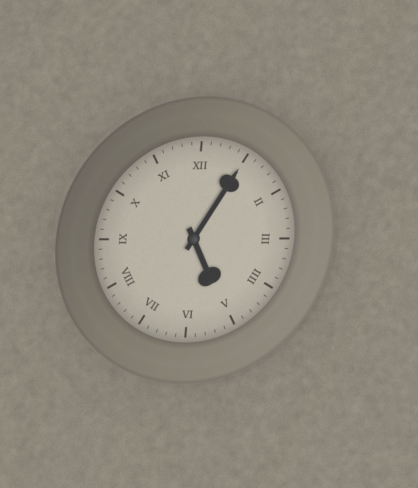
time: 5:05
